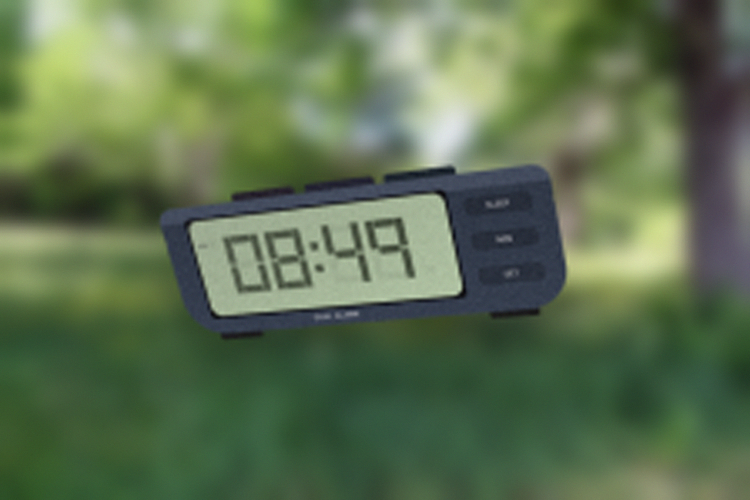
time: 8:49
